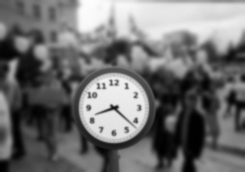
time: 8:22
